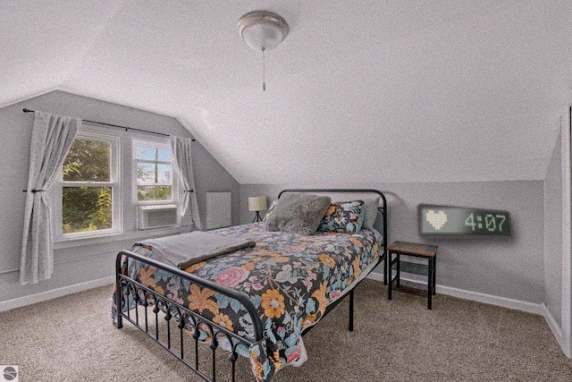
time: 4:07
